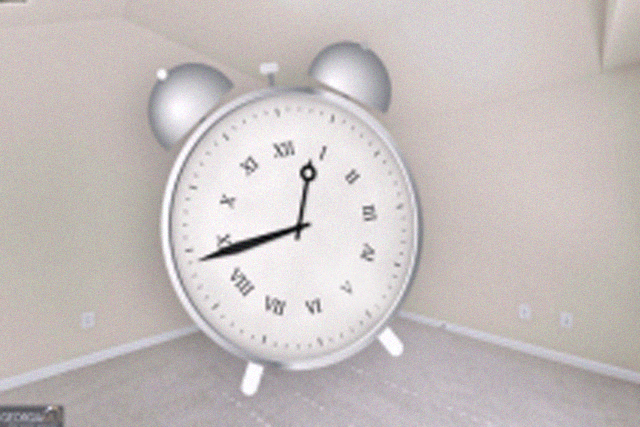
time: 12:44
